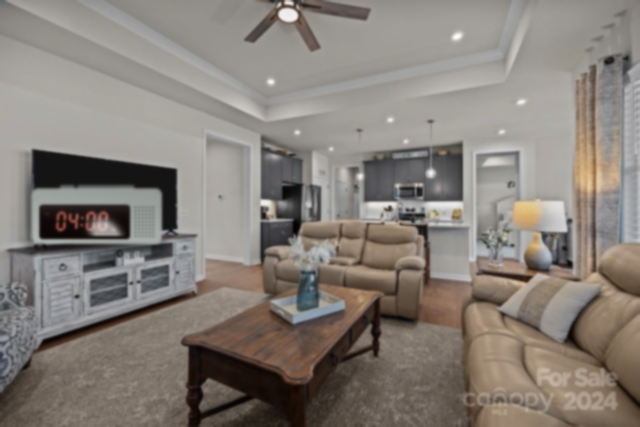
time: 4:00
